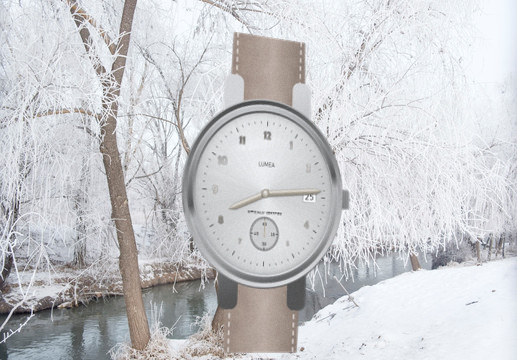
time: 8:14
